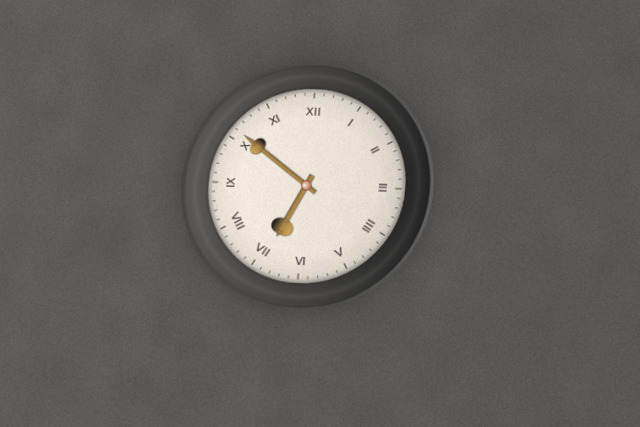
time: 6:51
